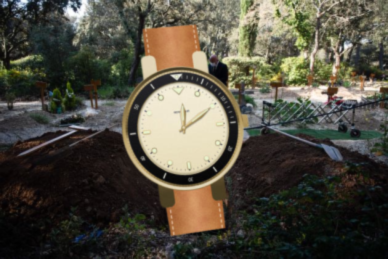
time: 12:10
